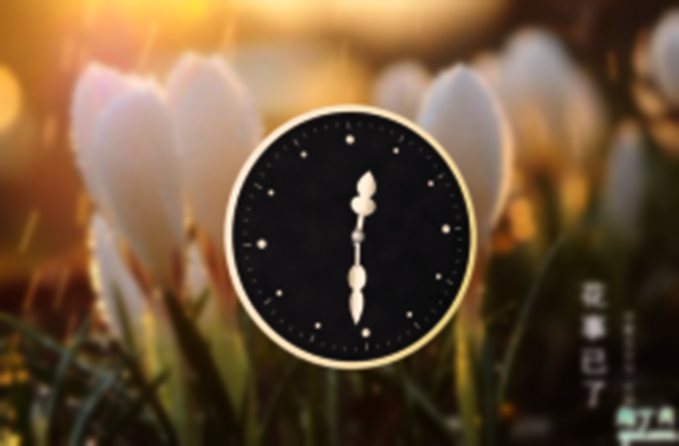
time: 12:31
